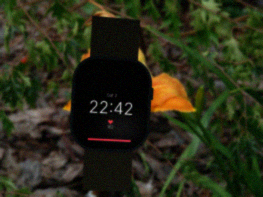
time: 22:42
